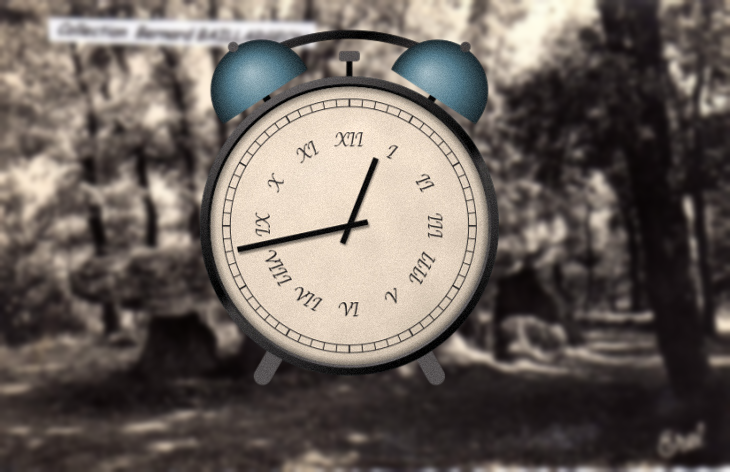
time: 12:43
